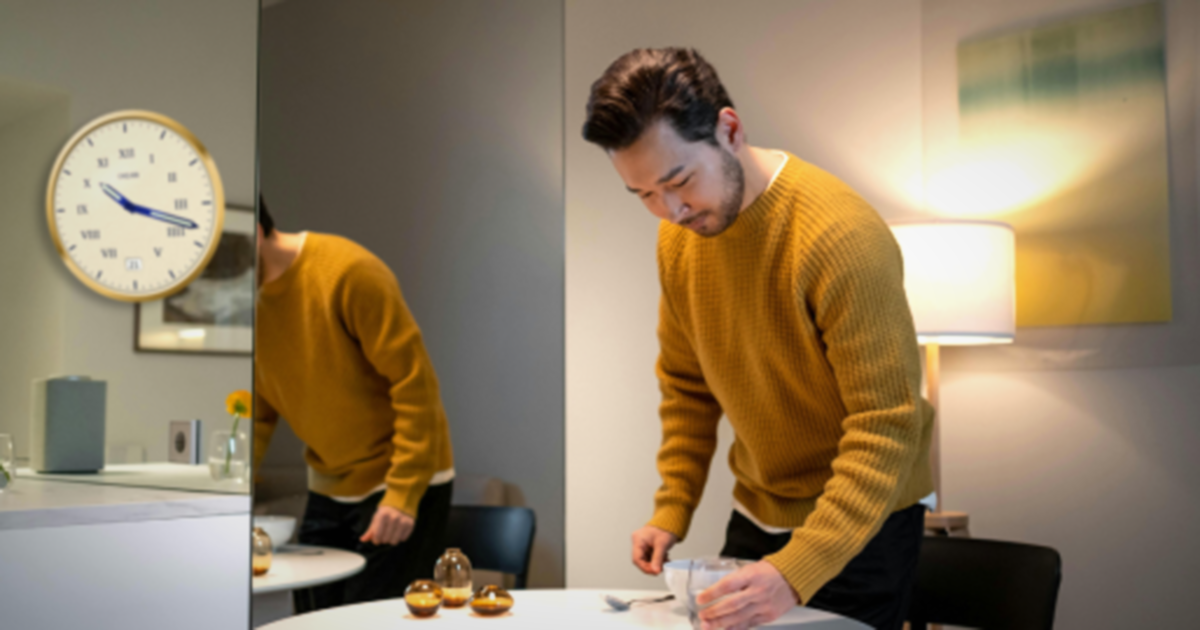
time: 10:18
